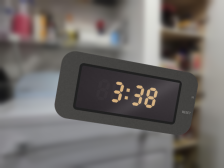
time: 3:38
